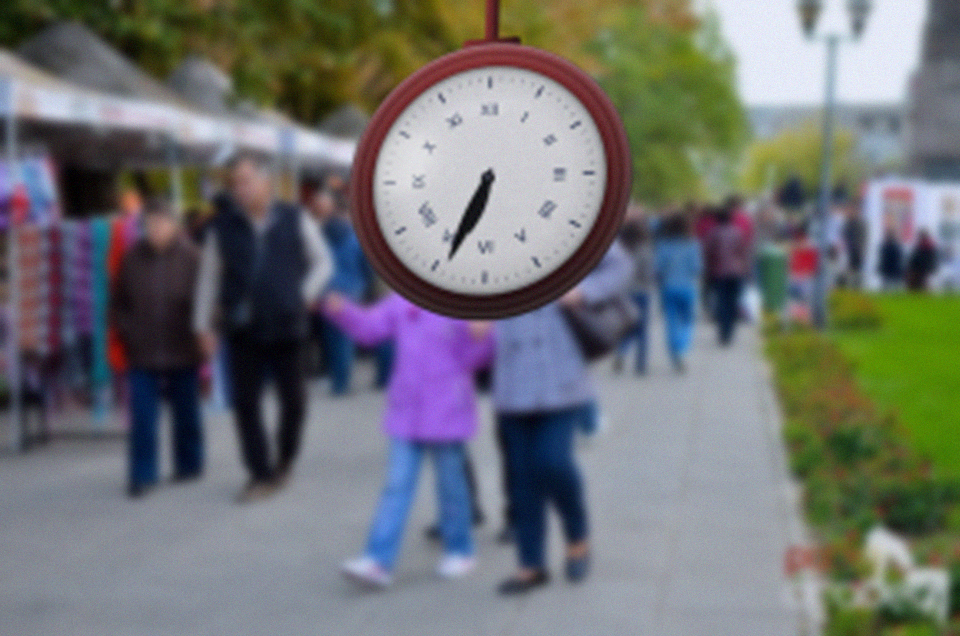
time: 6:34
